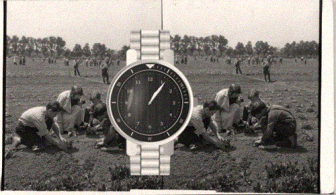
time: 1:06
